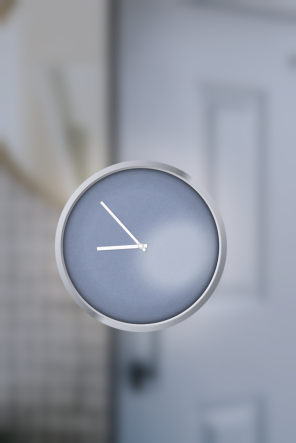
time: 8:53
